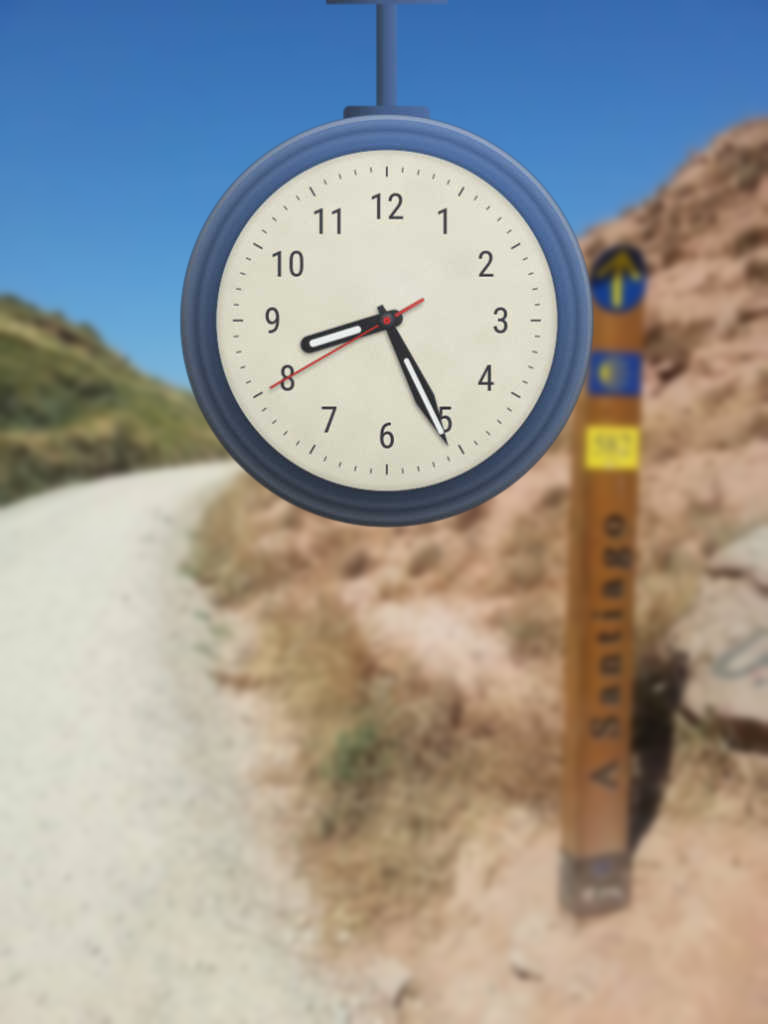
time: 8:25:40
